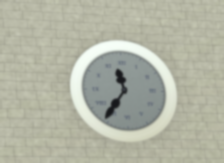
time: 11:36
